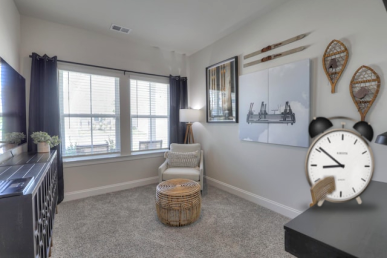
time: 8:51
